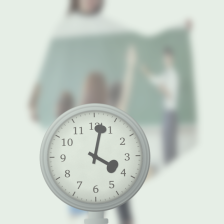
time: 4:02
